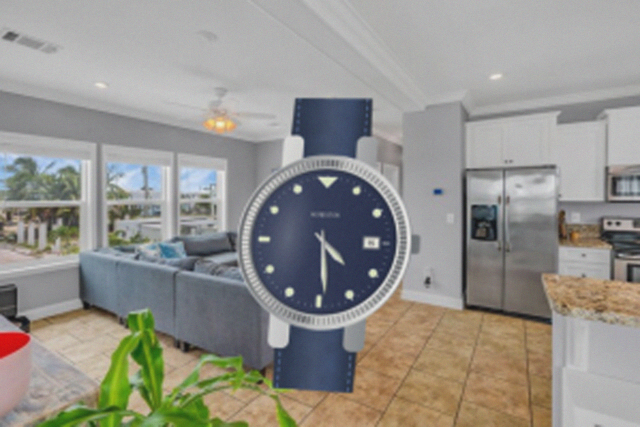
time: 4:29
